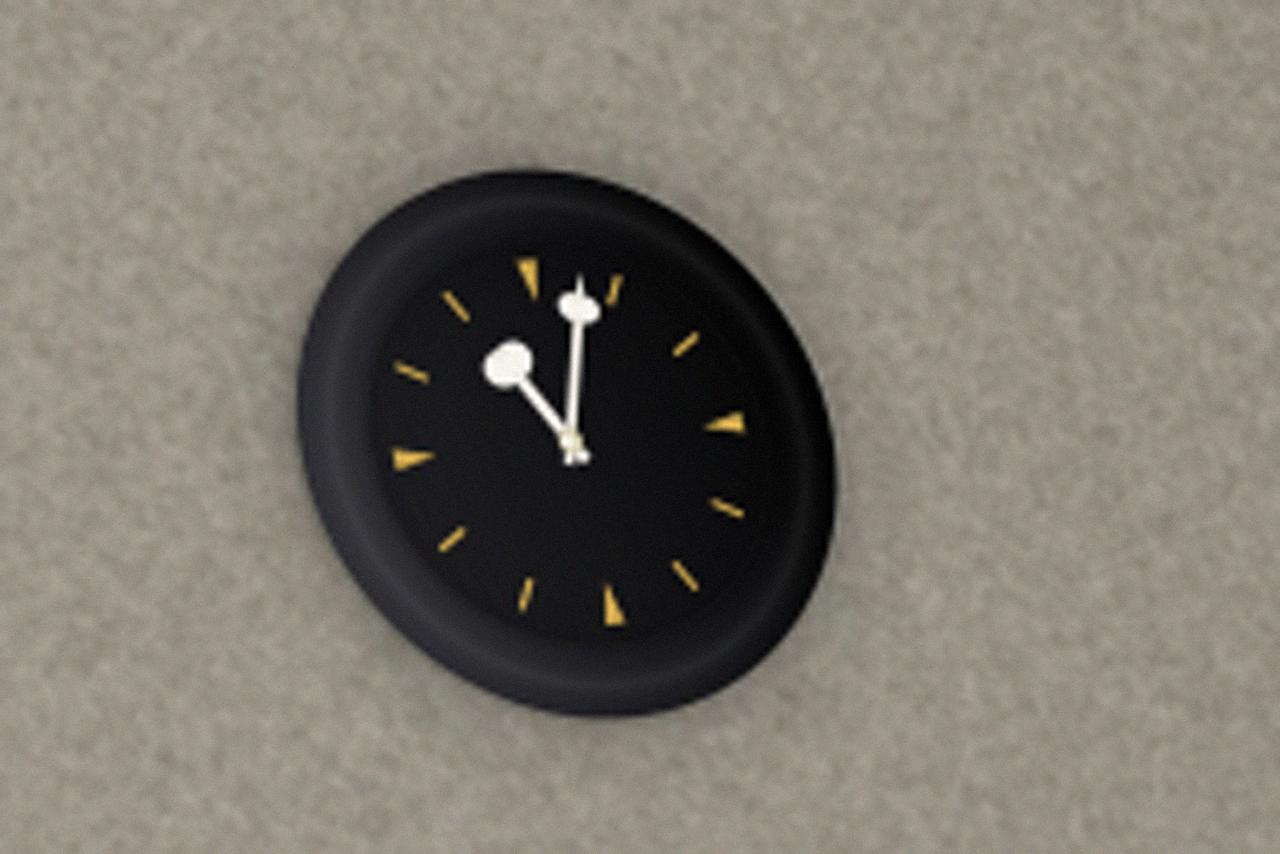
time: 11:03
